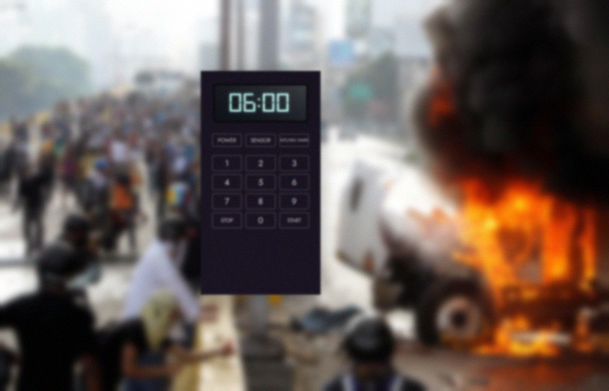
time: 6:00
